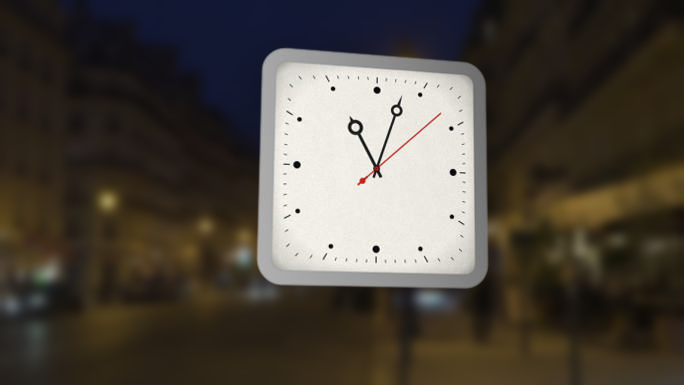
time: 11:03:08
